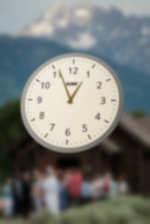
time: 12:56
